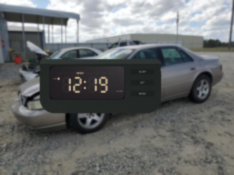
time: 12:19
